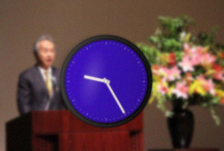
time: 9:25
